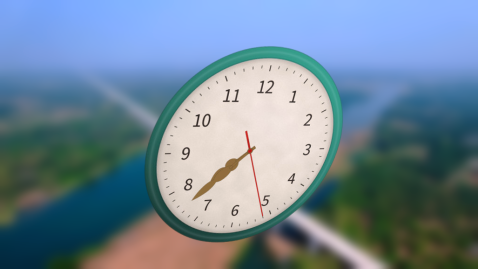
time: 7:37:26
